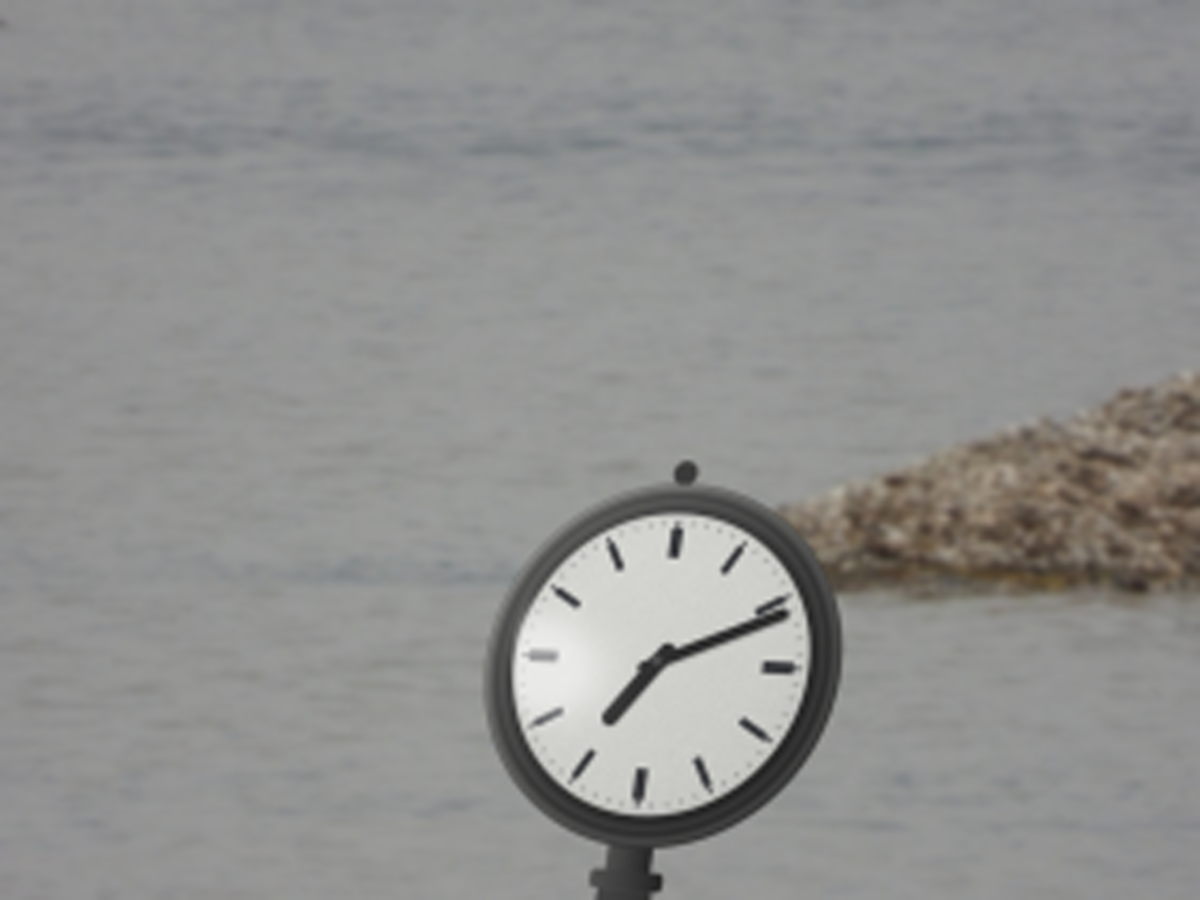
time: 7:11
